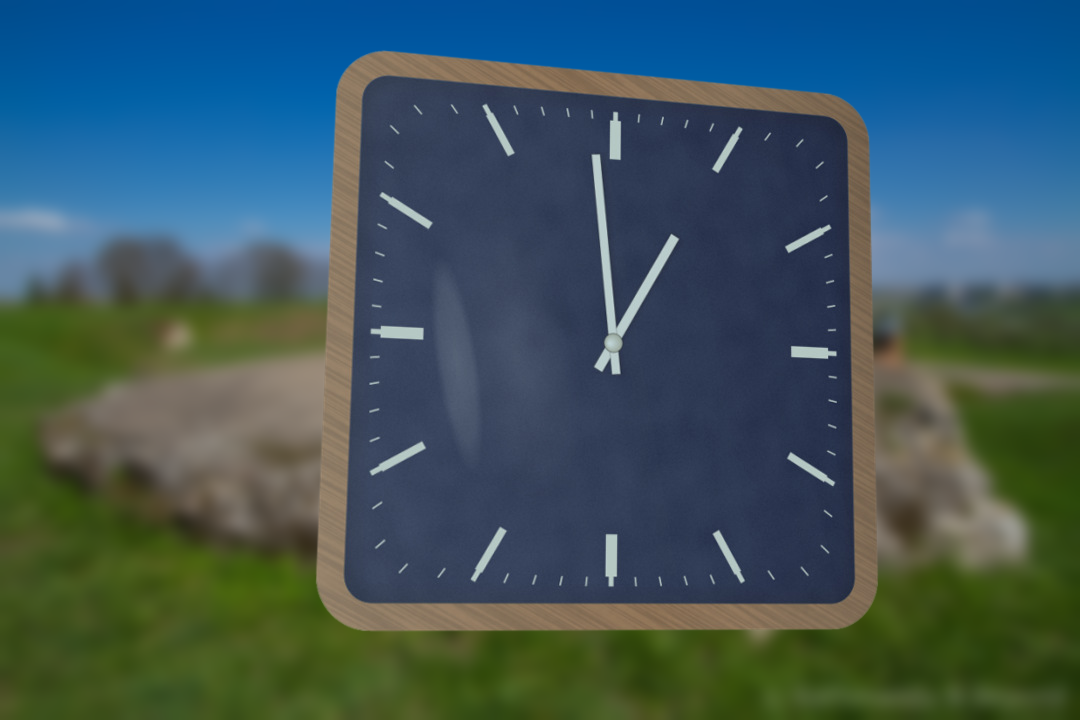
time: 12:59
